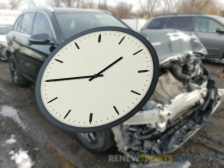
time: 1:45
